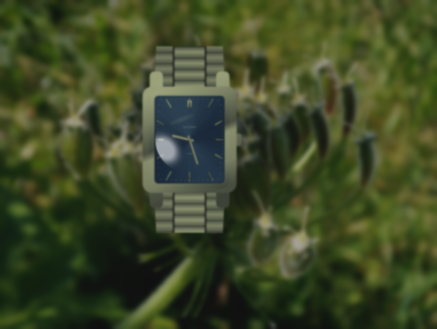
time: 9:27
